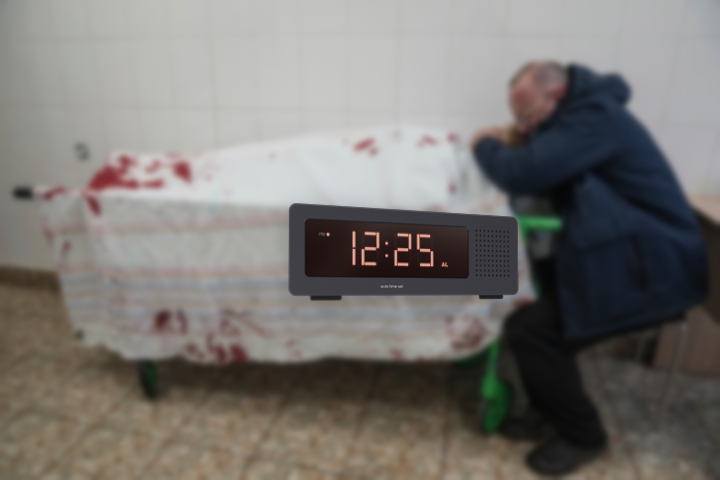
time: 12:25
